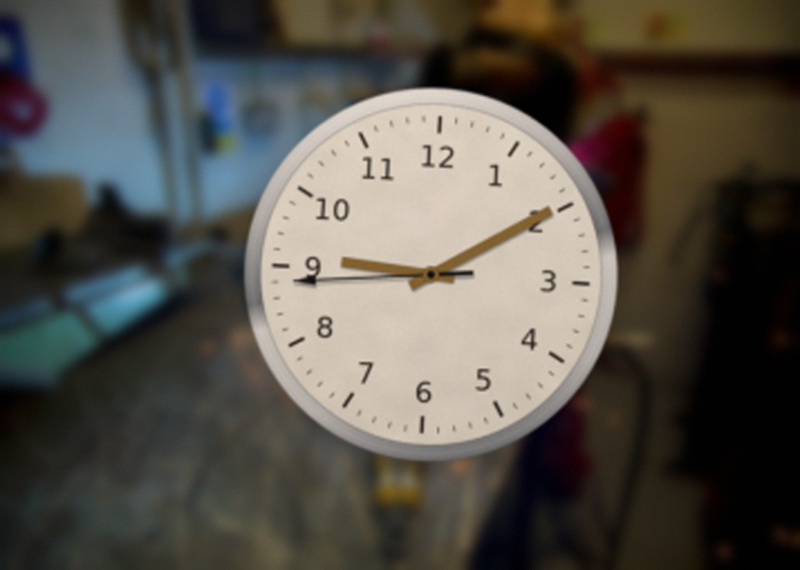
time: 9:09:44
